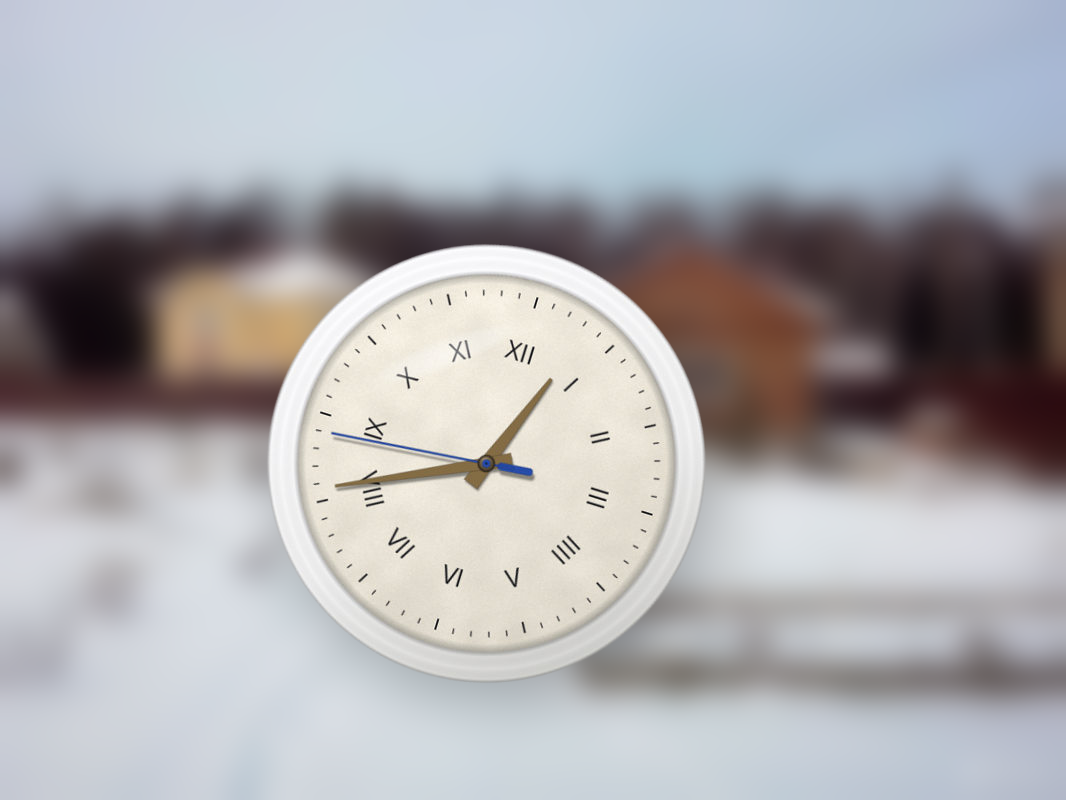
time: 12:40:44
